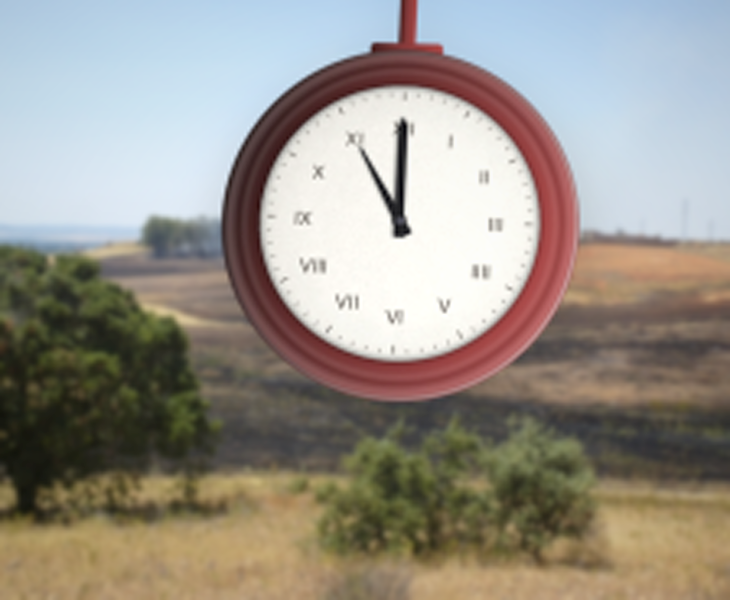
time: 11:00
